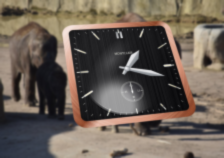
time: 1:18
